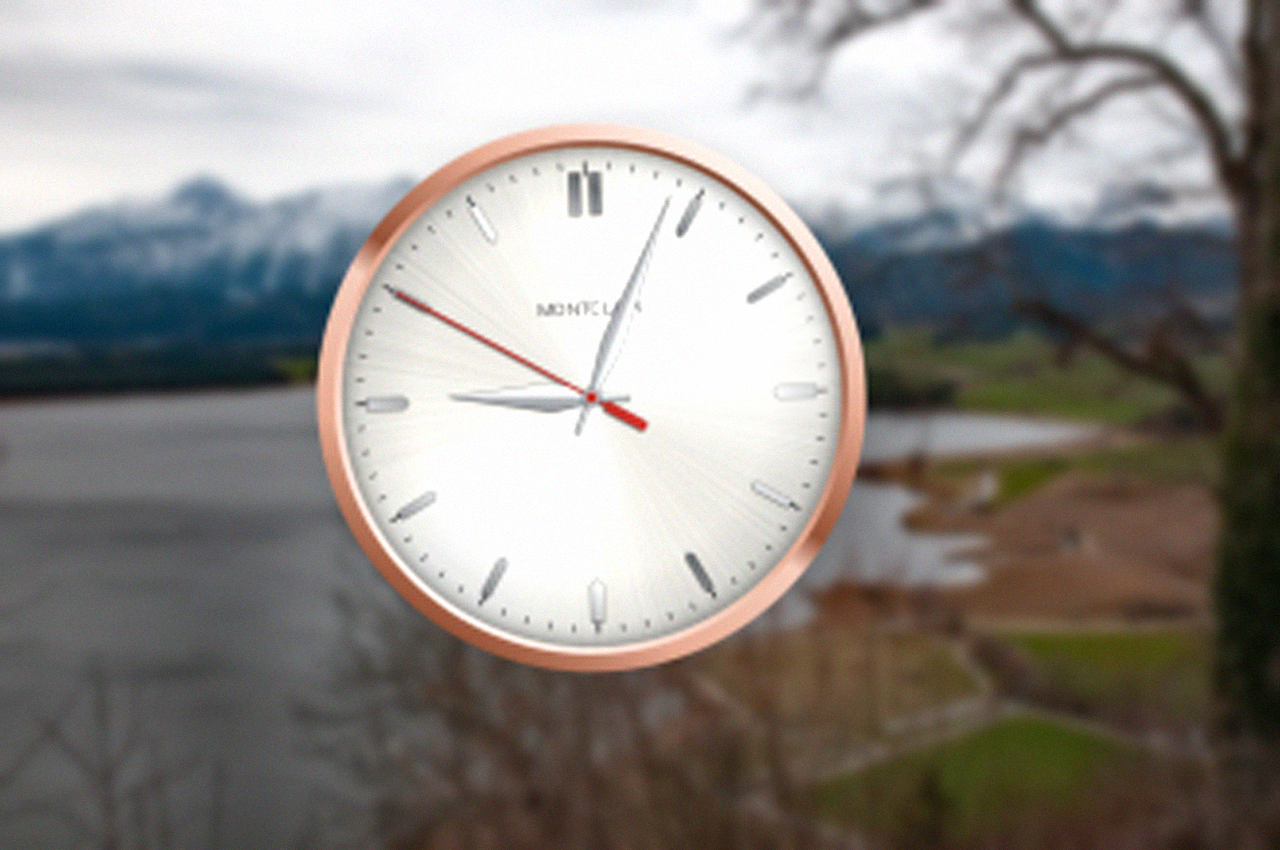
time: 9:03:50
